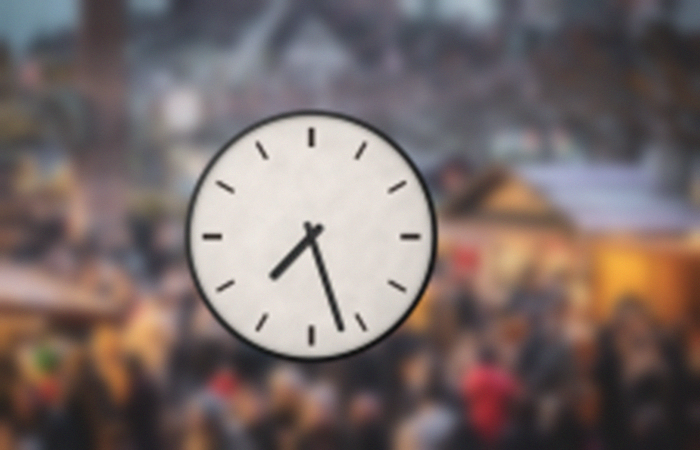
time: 7:27
